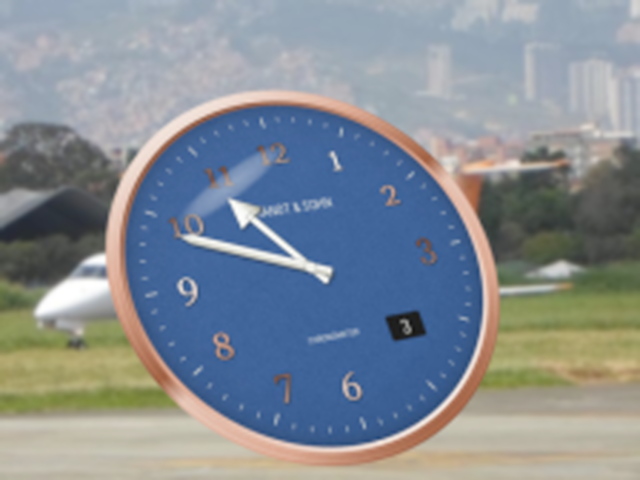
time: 10:49
